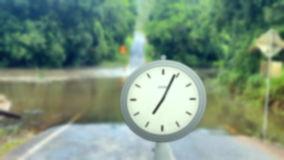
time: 7:04
